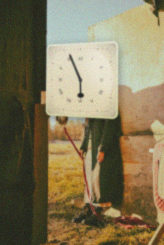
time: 5:56
